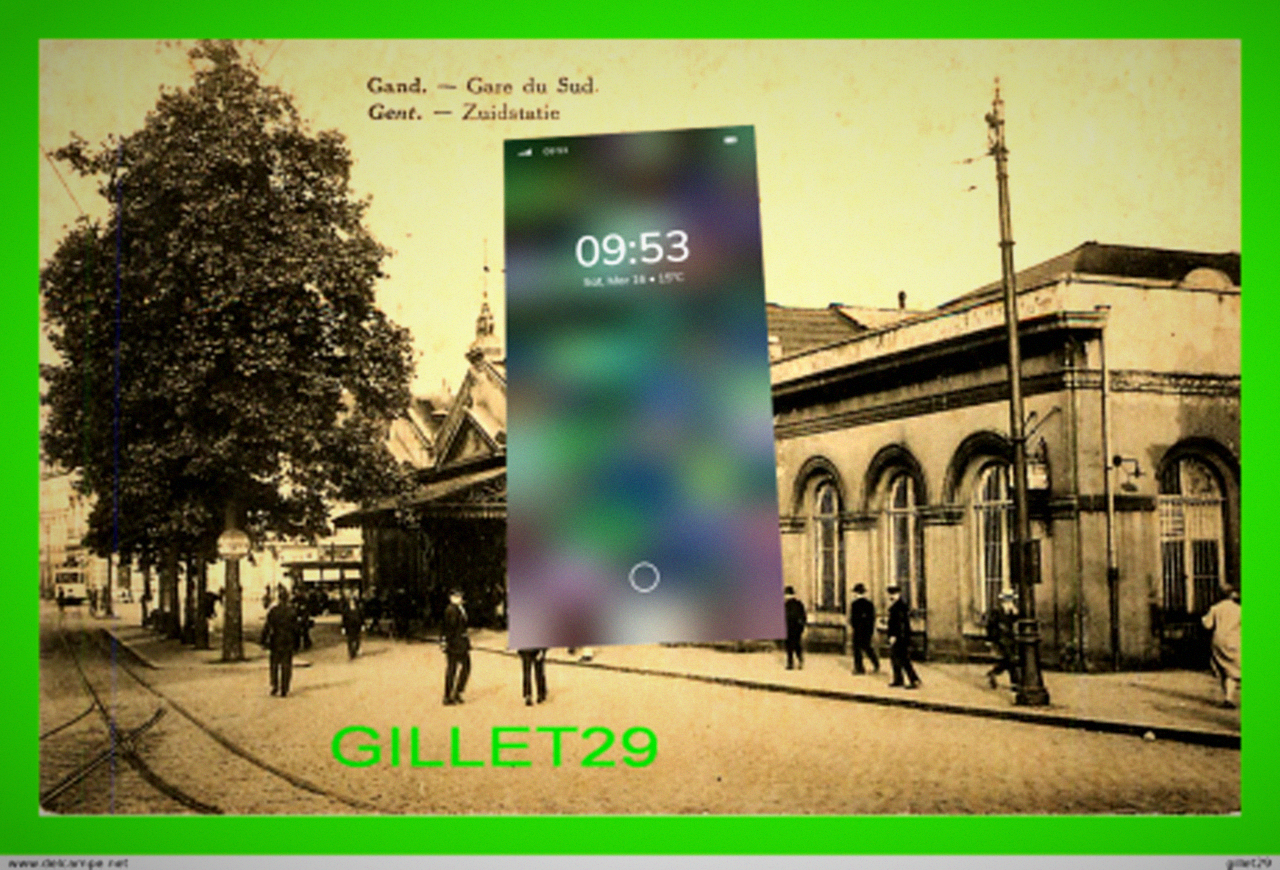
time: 9:53
